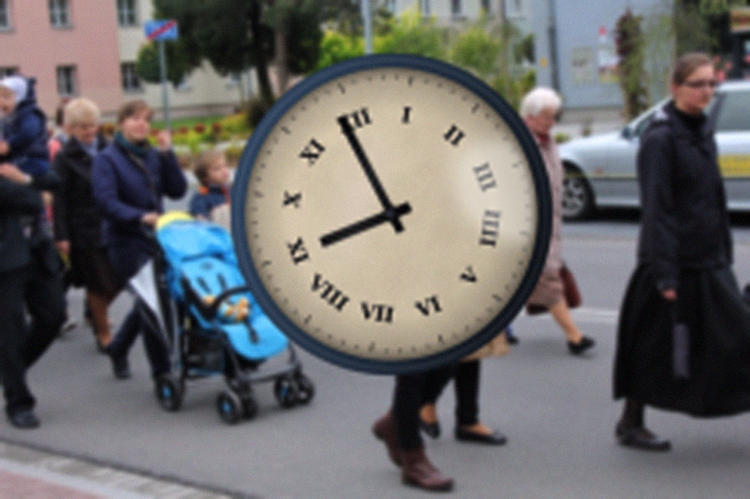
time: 8:59
